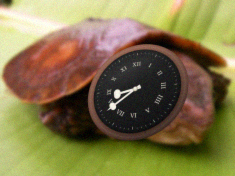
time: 8:39
